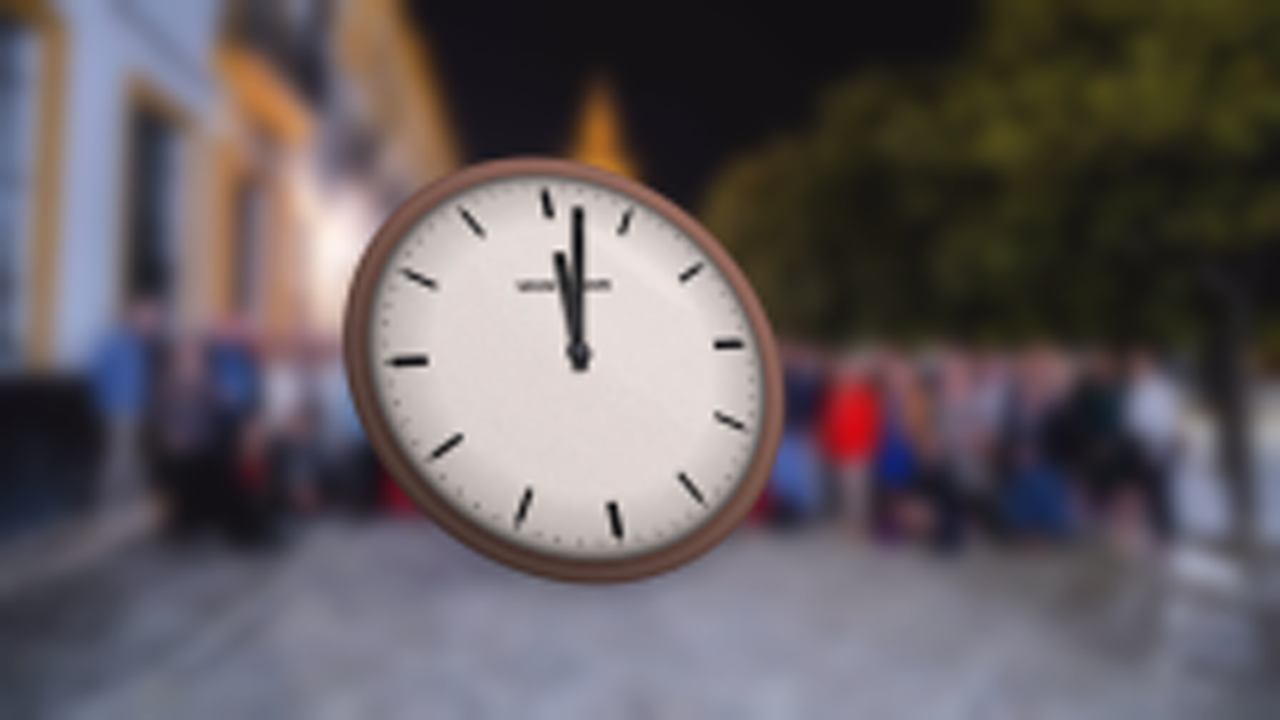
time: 12:02
